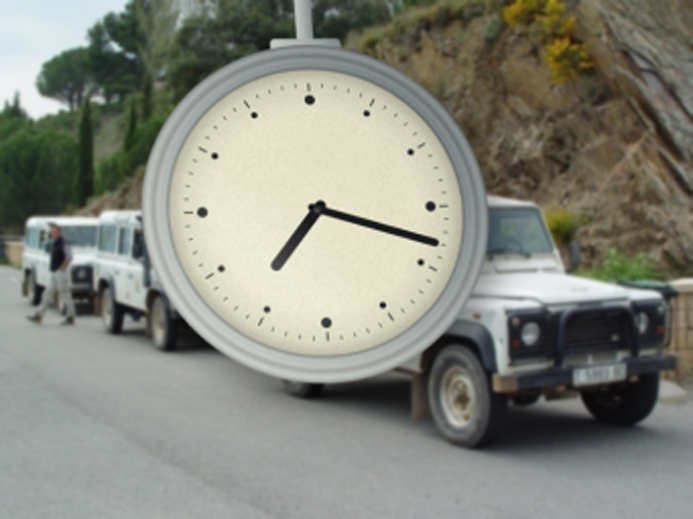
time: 7:18
